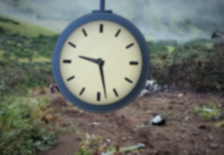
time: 9:28
